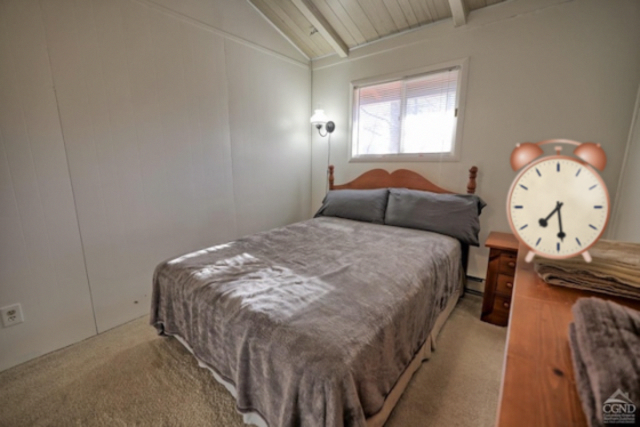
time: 7:29
